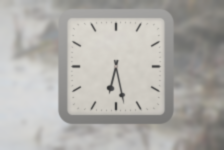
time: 6:28
